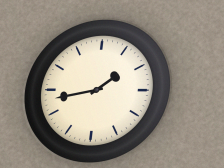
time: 1:43
